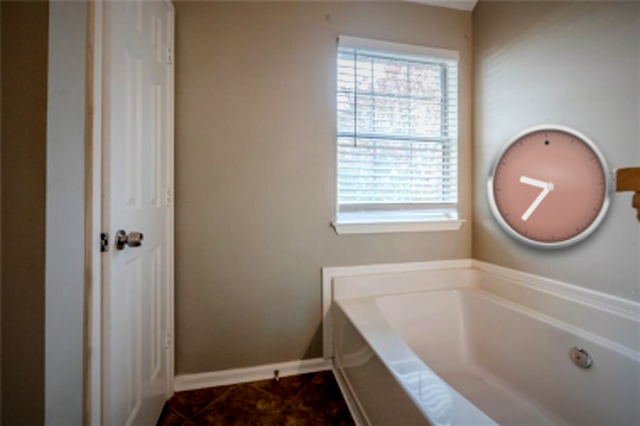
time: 9:37
